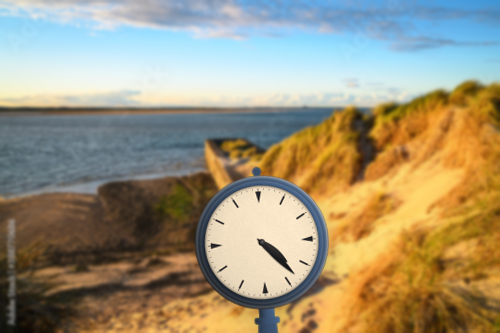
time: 4:23
